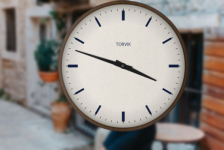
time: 3:48
